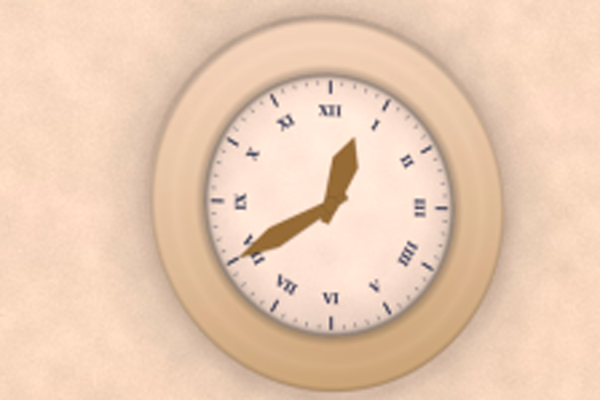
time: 12:40
